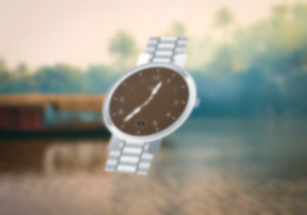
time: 12:36
